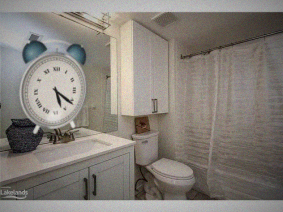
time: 5:21
